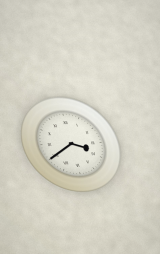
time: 3:40
